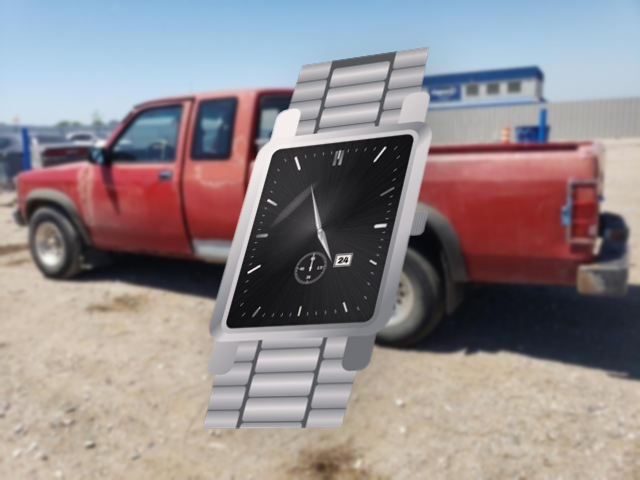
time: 4:56
